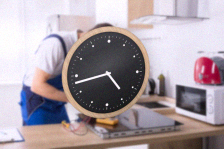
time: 4:43
